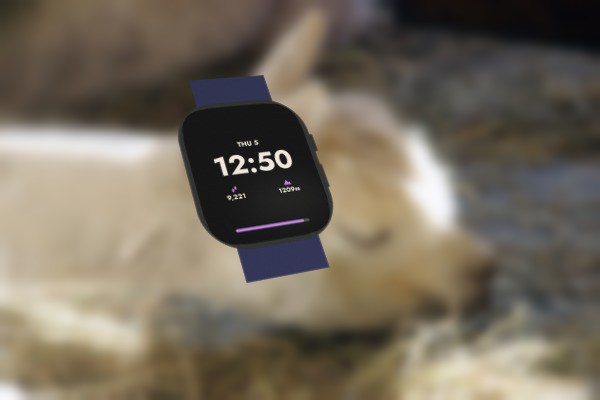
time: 12:50
